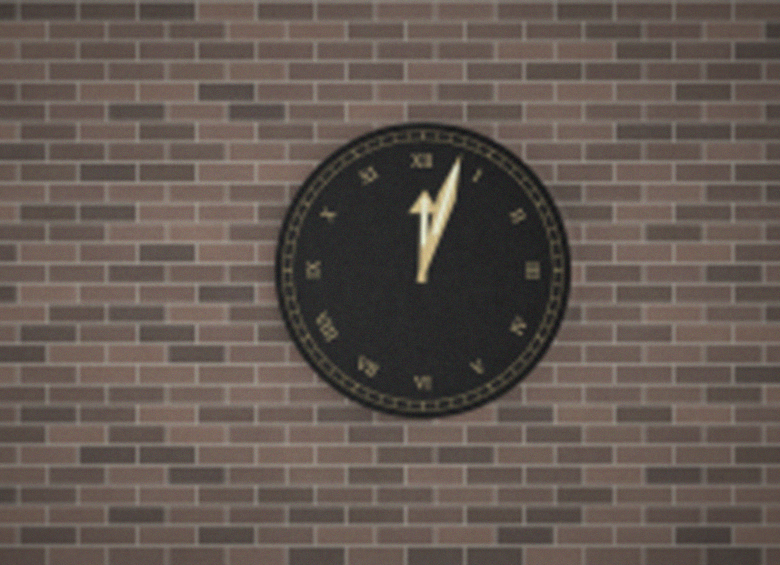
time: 12:03
